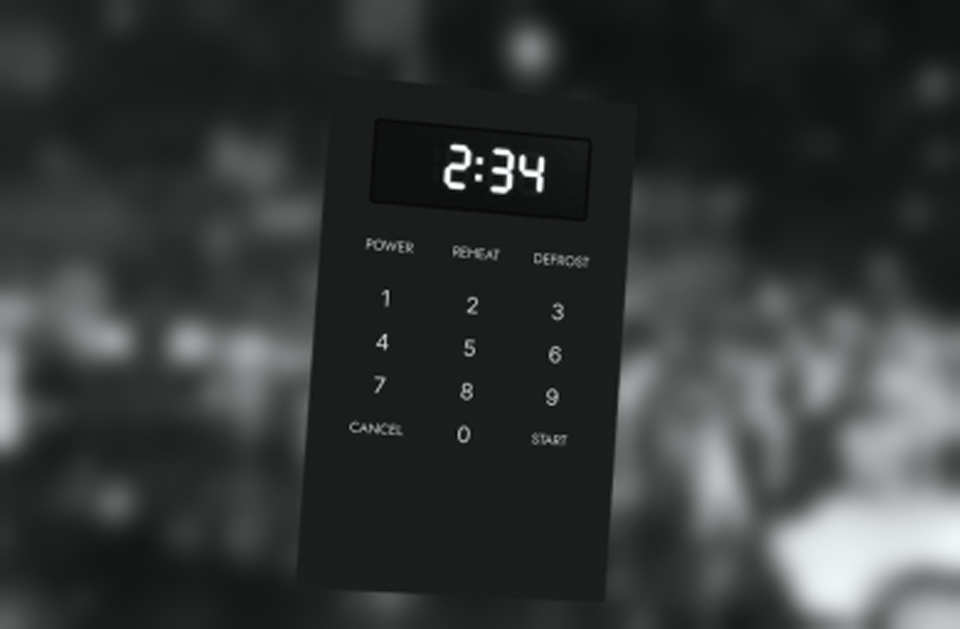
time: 2:34
